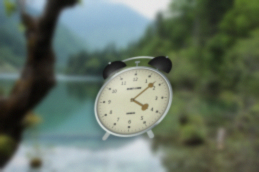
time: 4:08
